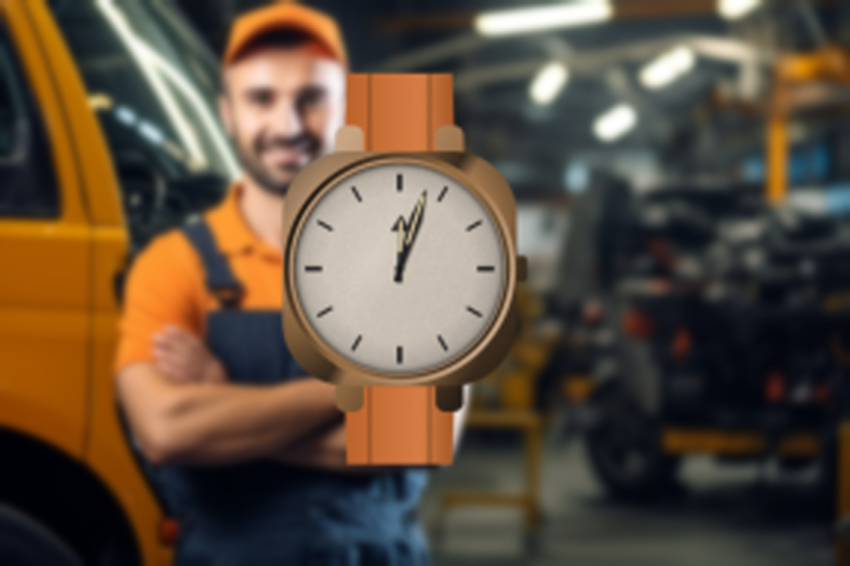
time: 12:03
